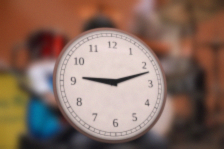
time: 9:12
